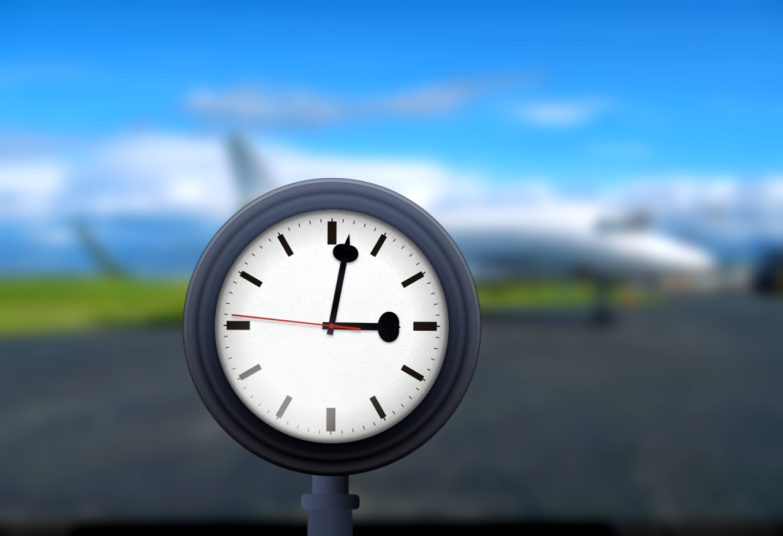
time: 3:01:46
